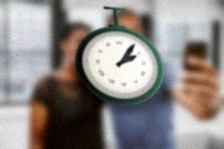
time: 2:06
